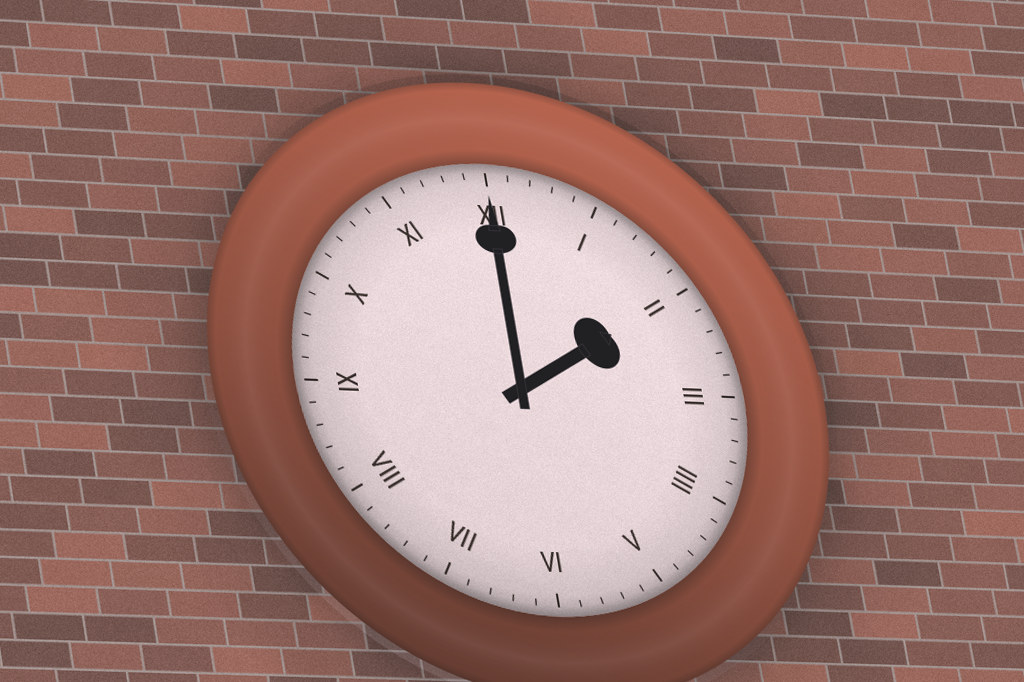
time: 2:00
